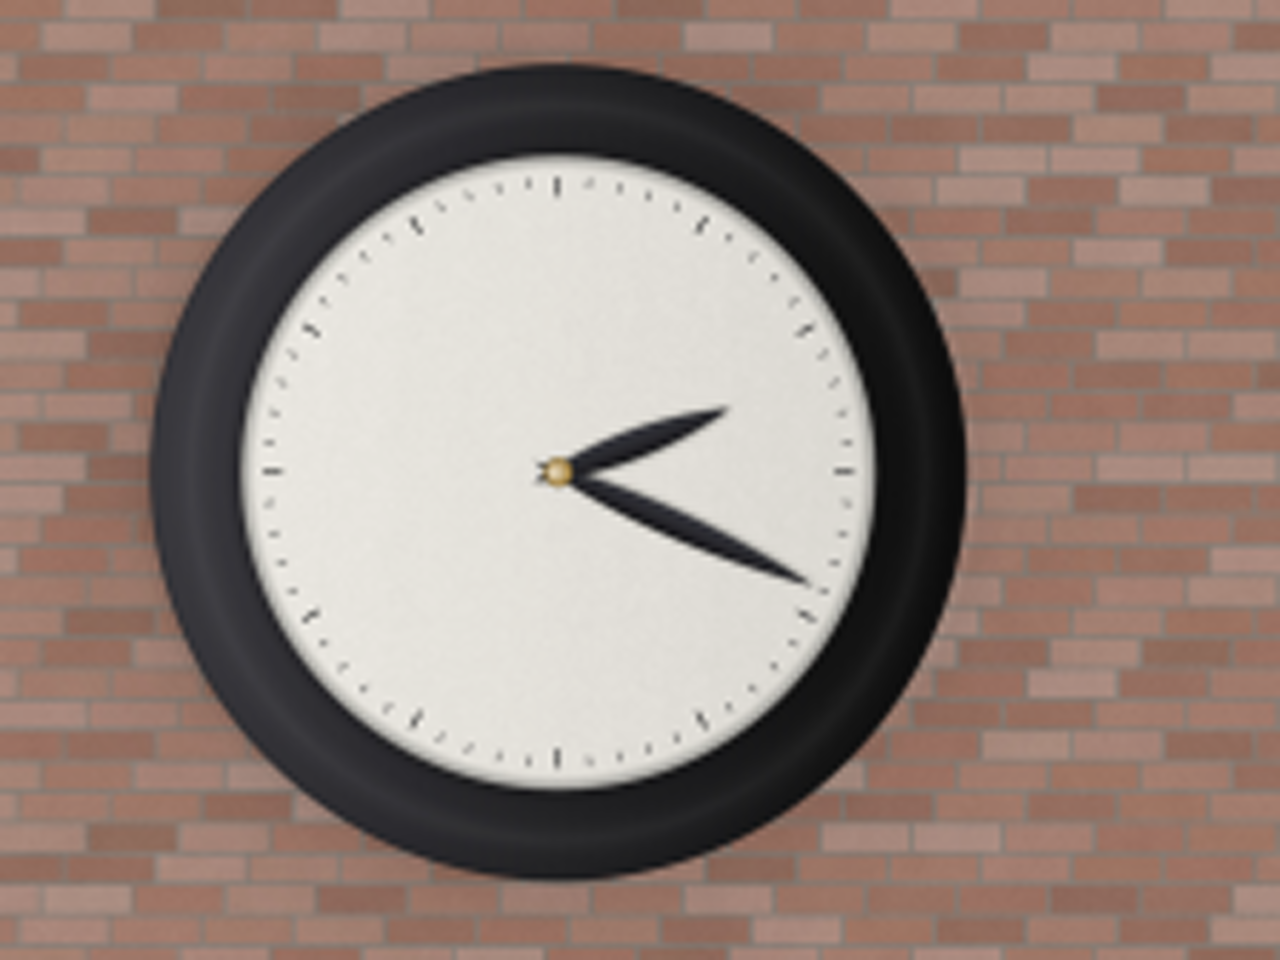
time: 2:19
